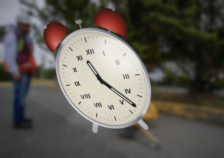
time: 11:23
